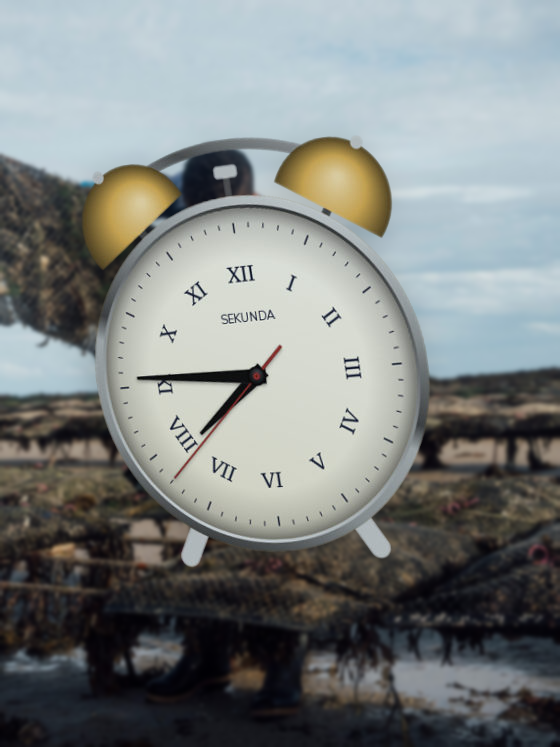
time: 7:45:38
